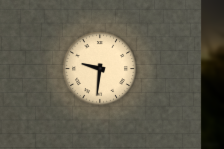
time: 9:31
